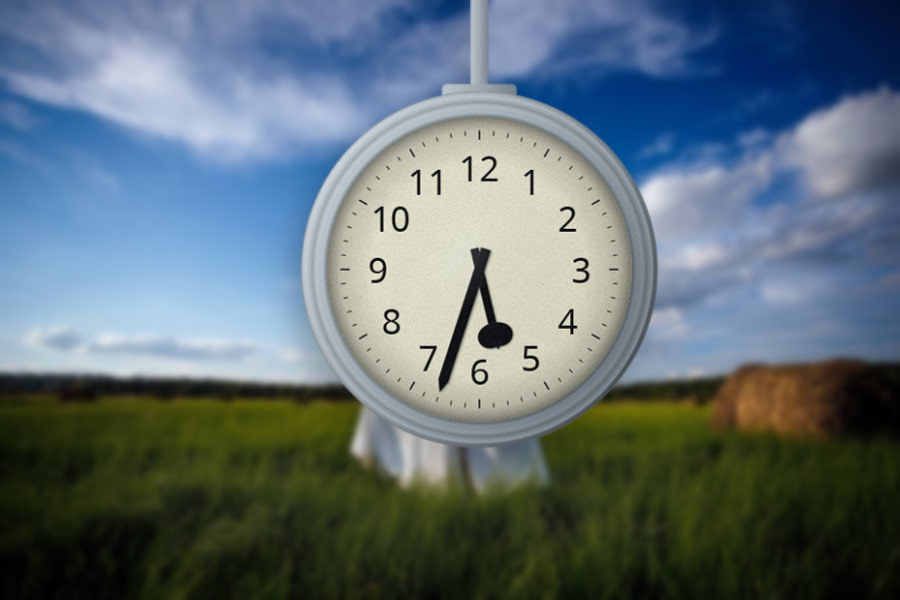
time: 5:33
